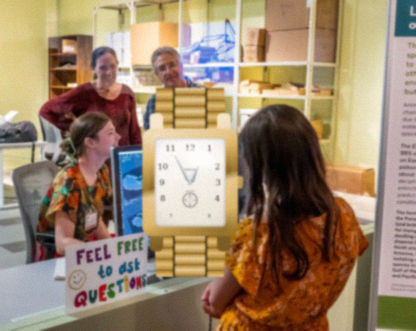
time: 12:55
